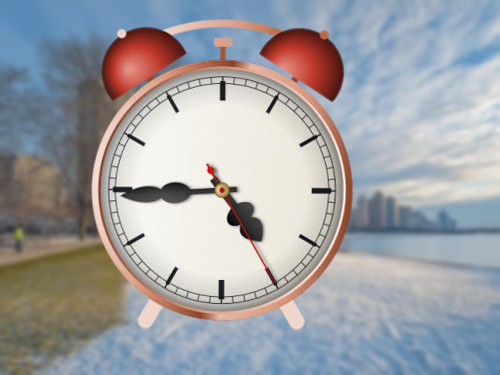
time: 4:44:25
